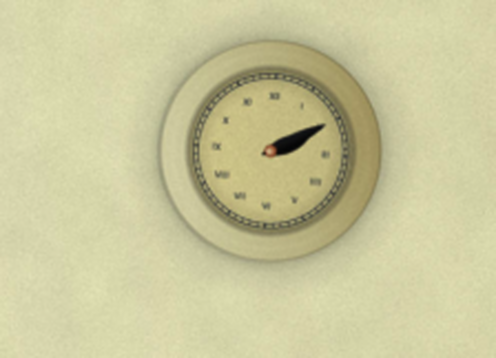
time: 2:10
